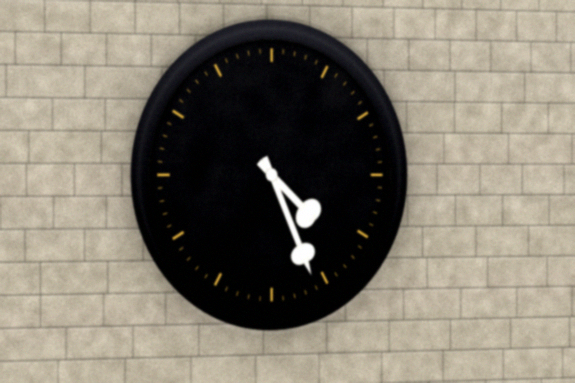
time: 4:26
